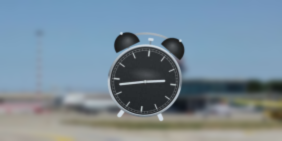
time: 2:43
